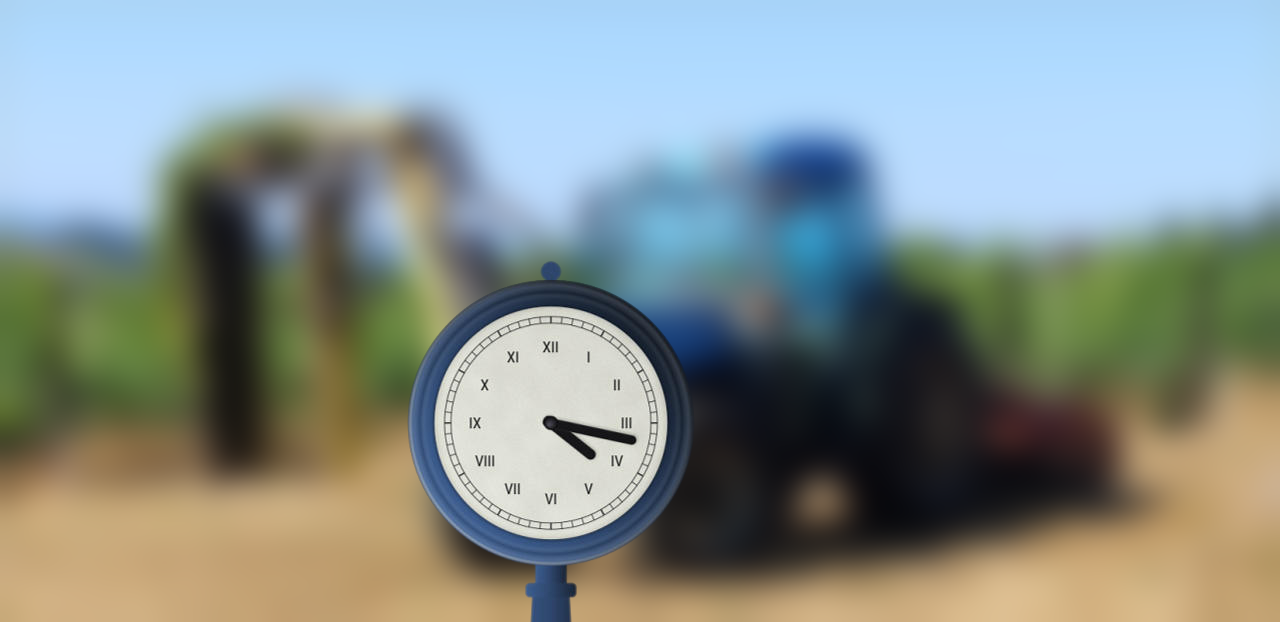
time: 4:17
